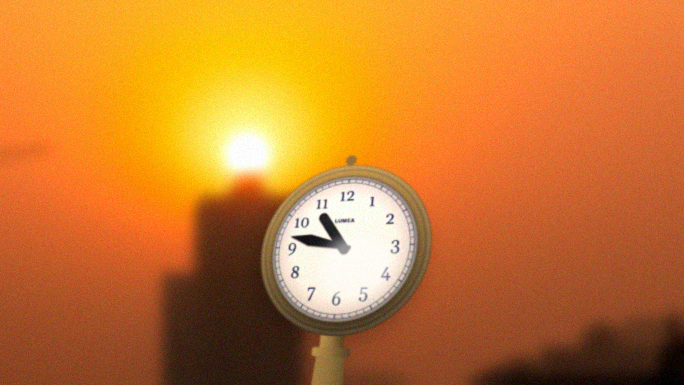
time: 10:47
